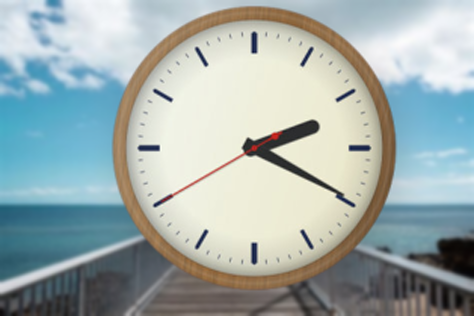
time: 2:19:40
